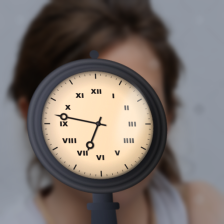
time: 6:47
